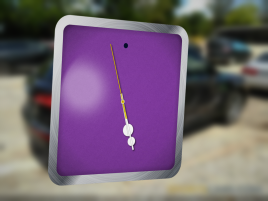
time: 5:26:57
